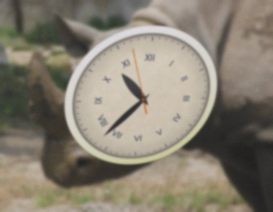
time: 10:36:57
